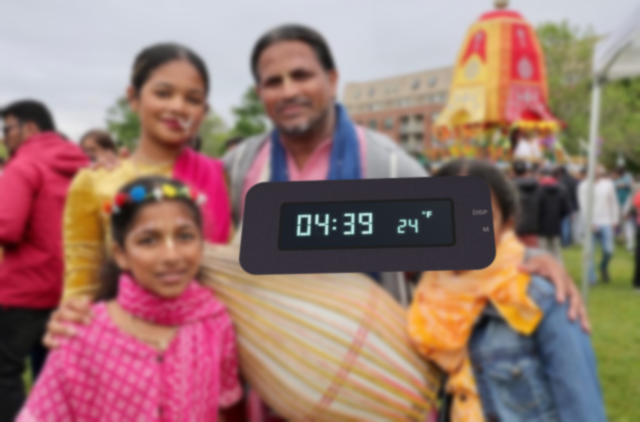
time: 4:39
